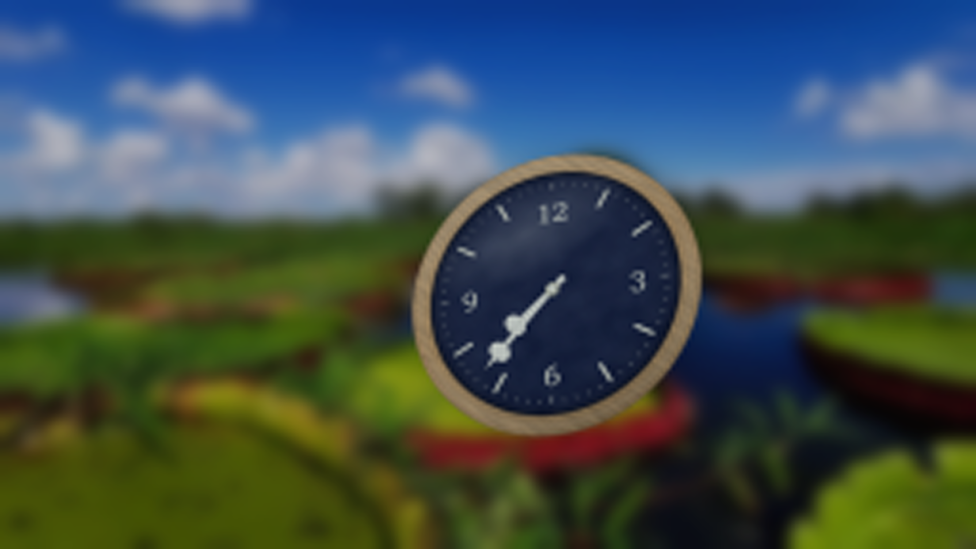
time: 7:37
